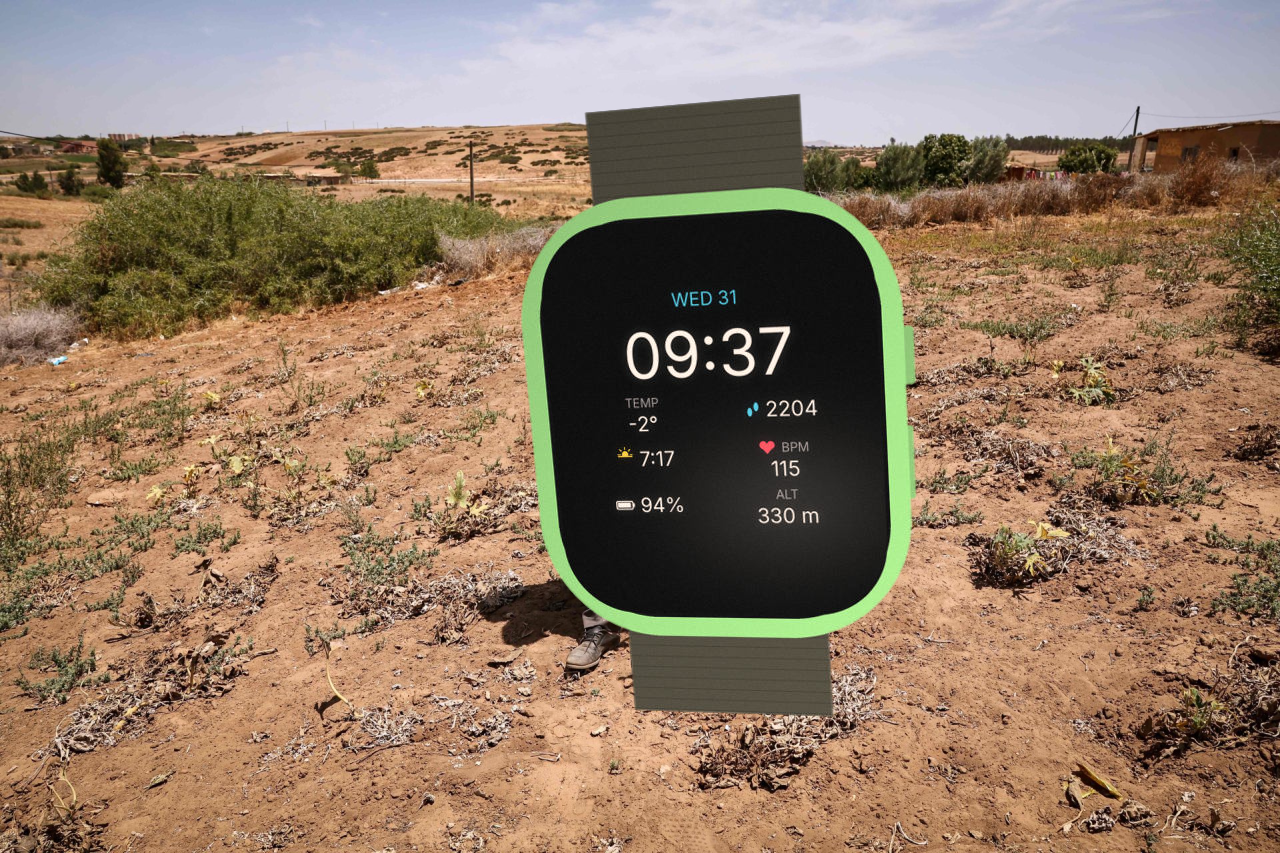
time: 9:37
